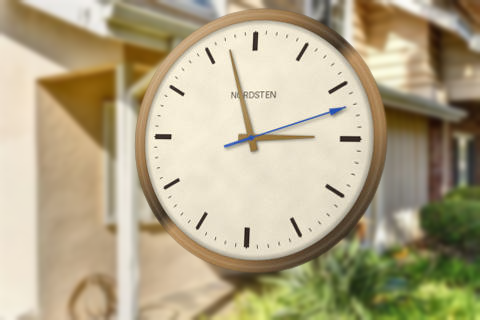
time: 2:57:12
